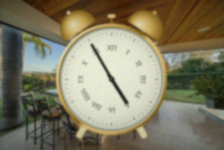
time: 4:55
